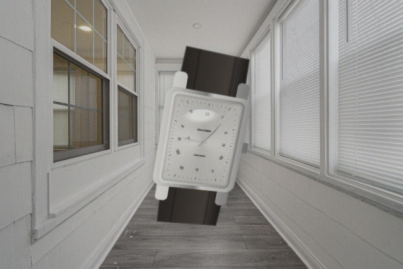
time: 9:06
